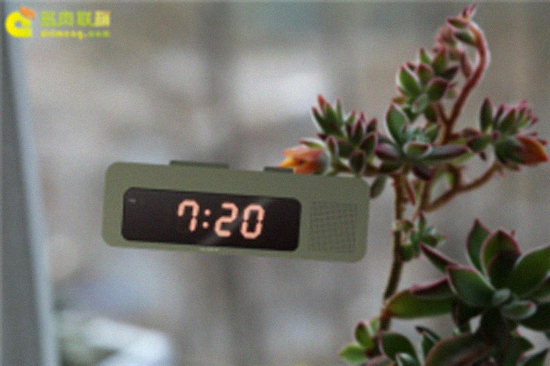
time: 7:20
